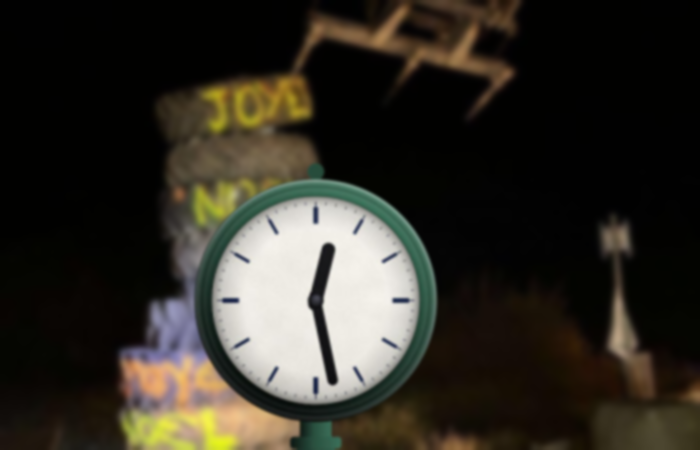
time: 12:28
